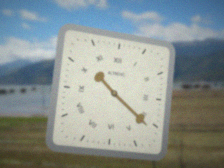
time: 10:21
